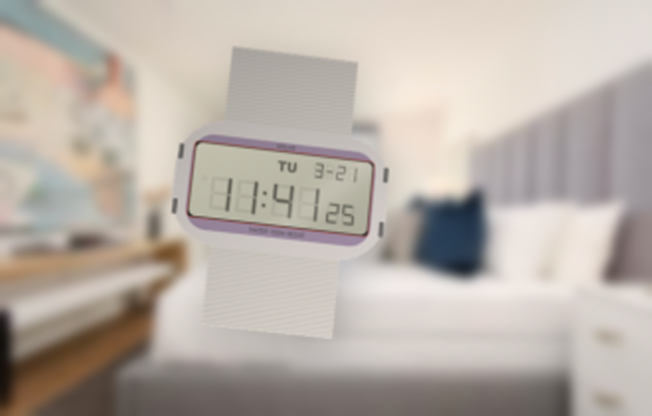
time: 11:41:25
